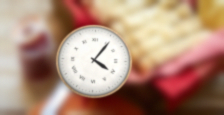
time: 4:06
